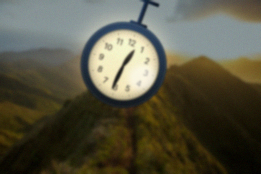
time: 12:31
